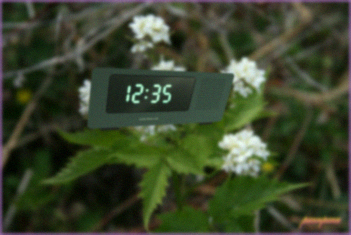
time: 12:35
